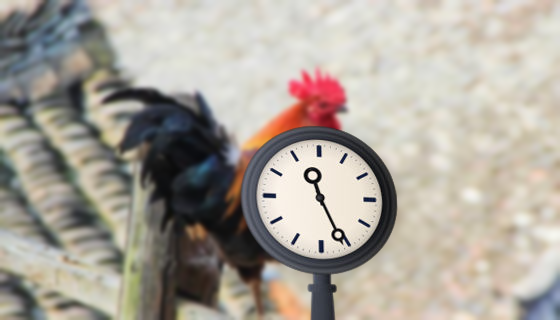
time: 11:26
